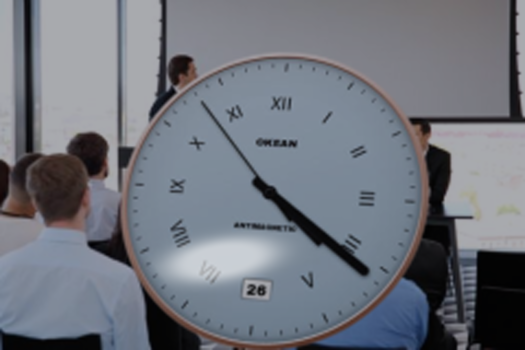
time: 4:20:53
